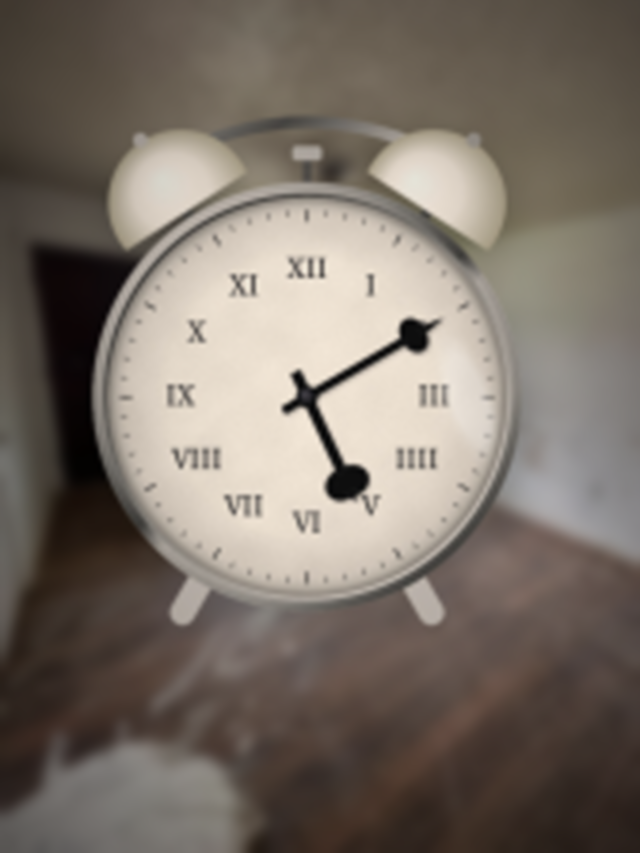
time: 5:10
